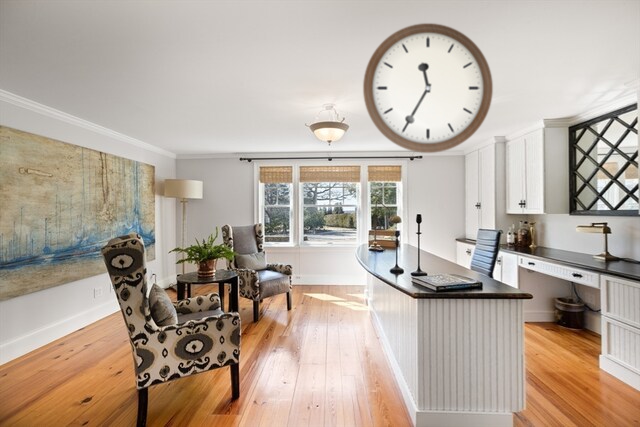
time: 11:35
